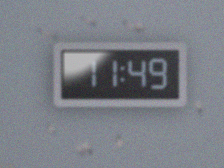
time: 11:49
